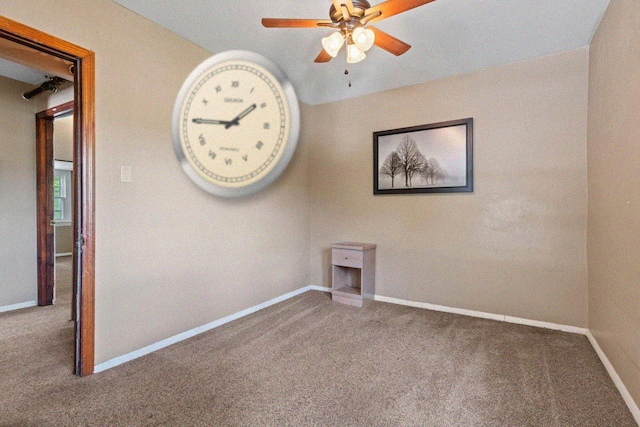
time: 1:45
